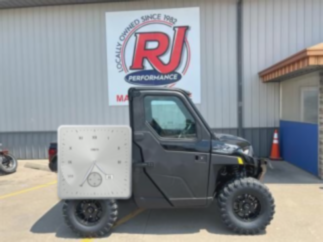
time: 4:35
